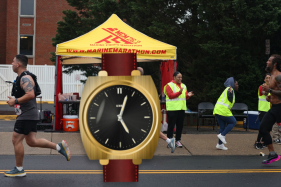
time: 5:03
